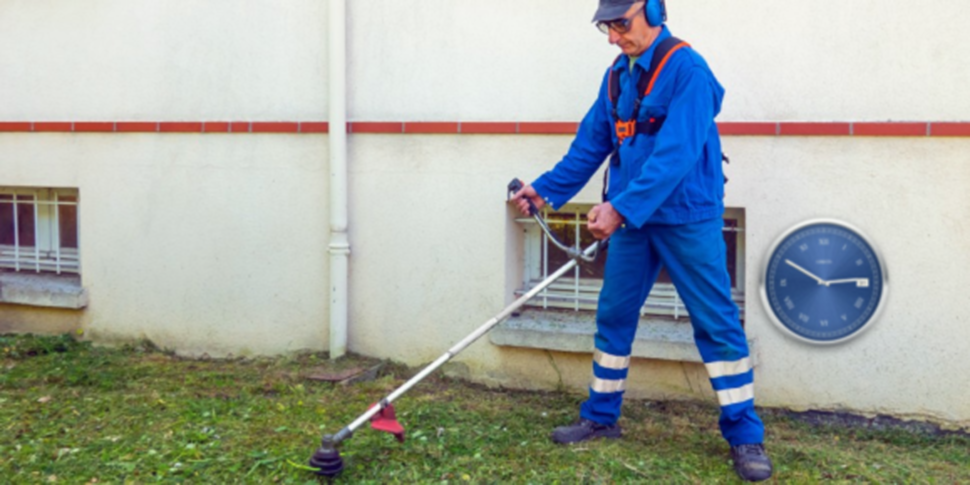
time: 2:50
